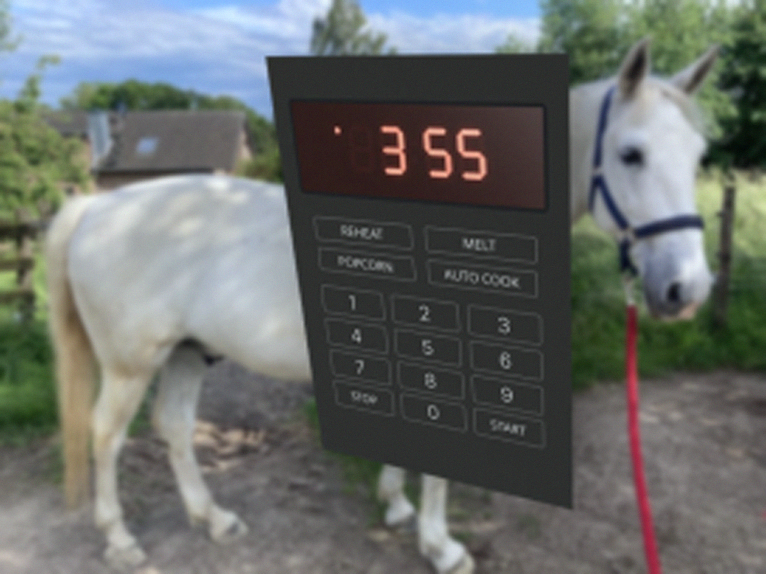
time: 3:55
